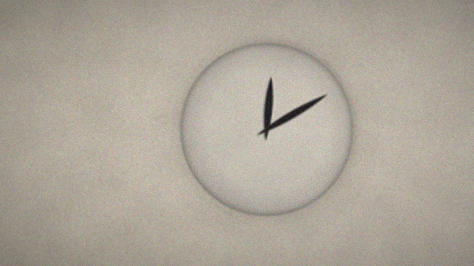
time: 12:10
